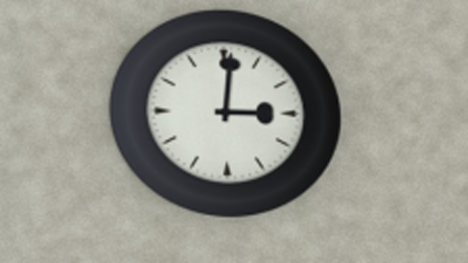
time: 3:01
